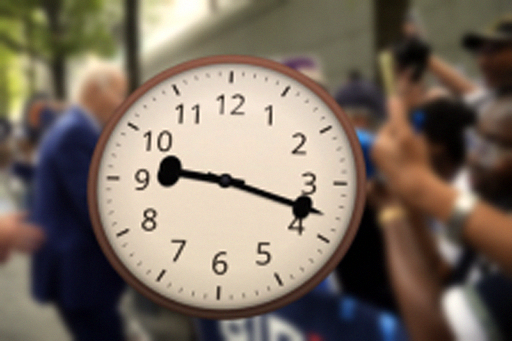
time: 9:18
